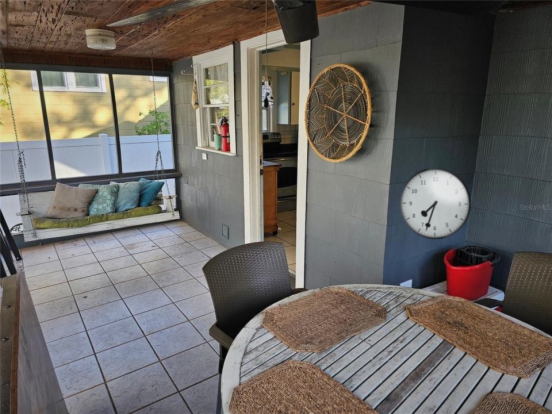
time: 7:33
